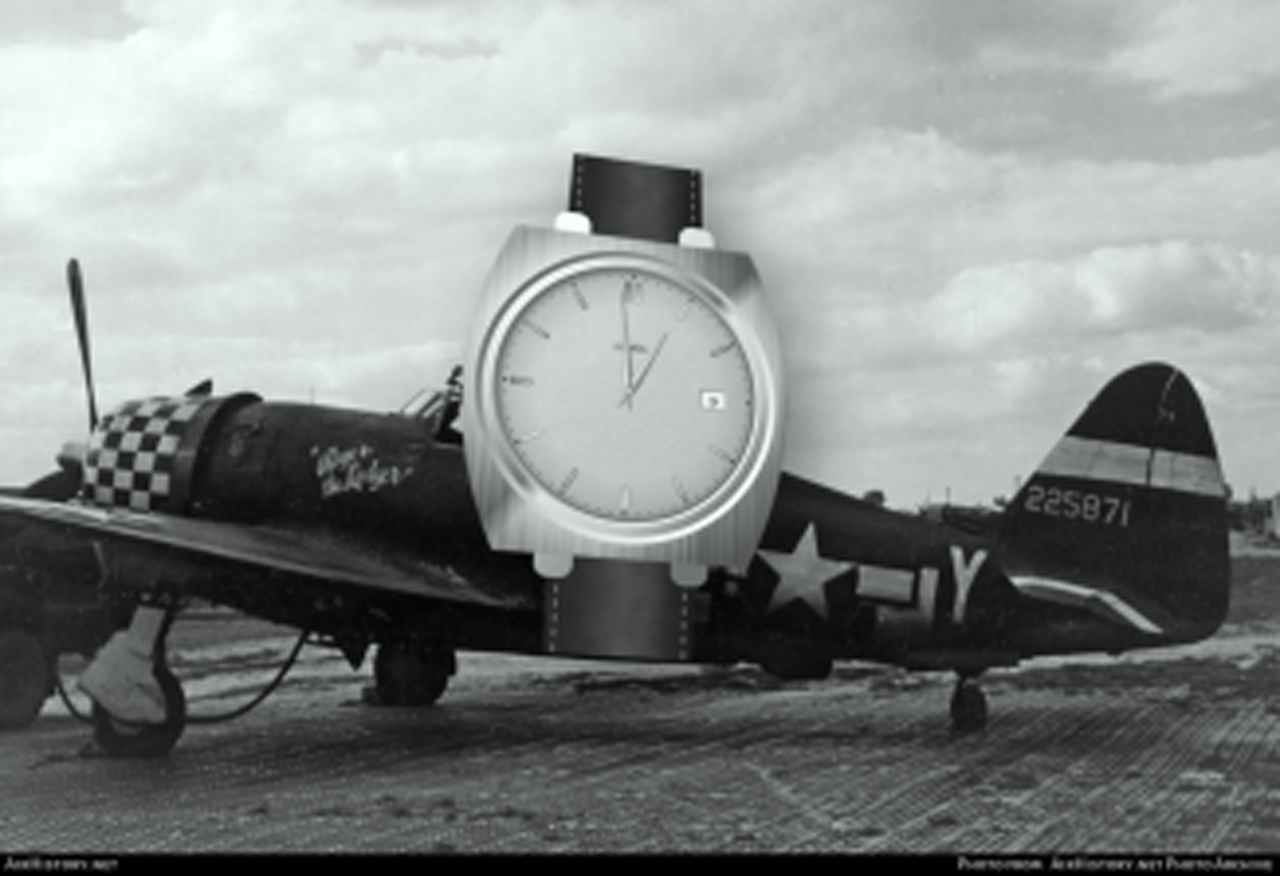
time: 12:59
